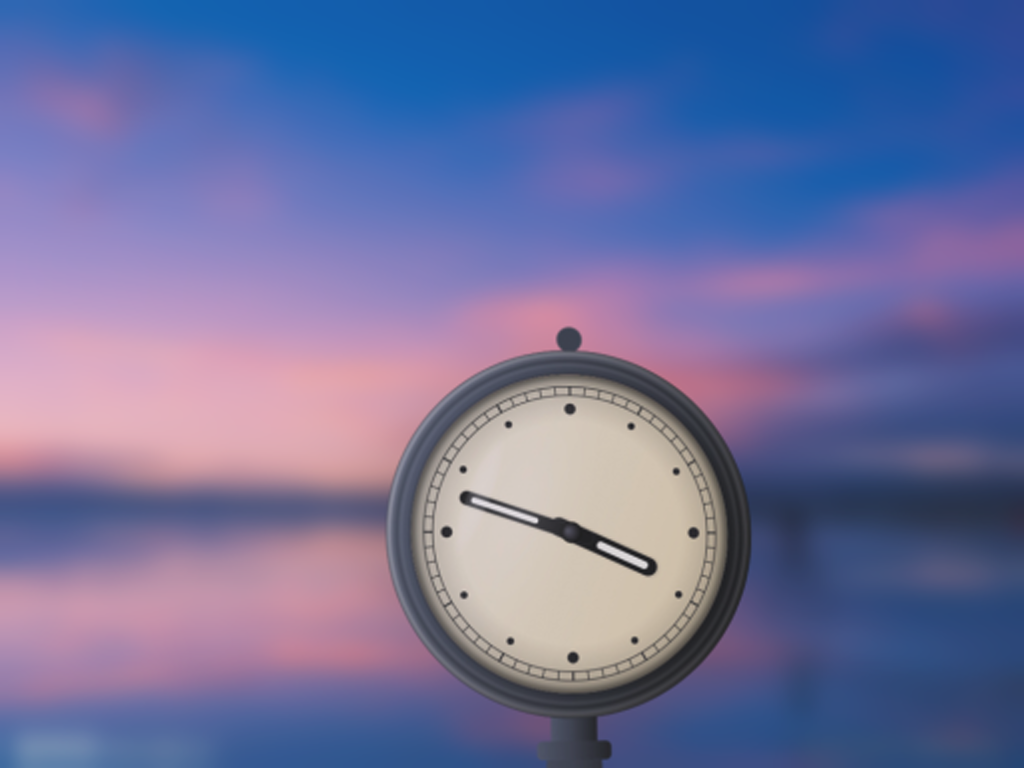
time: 3:48
